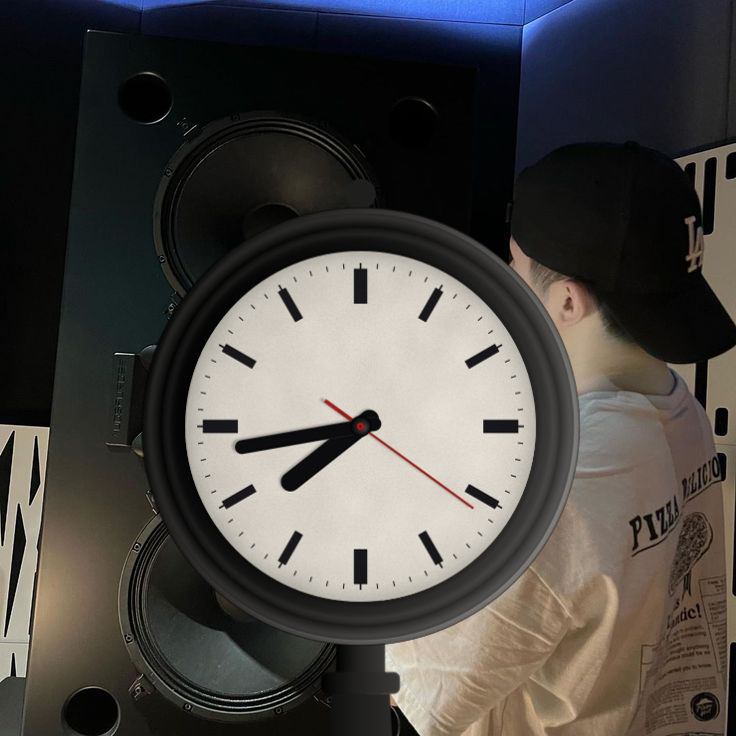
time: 7:43:21
